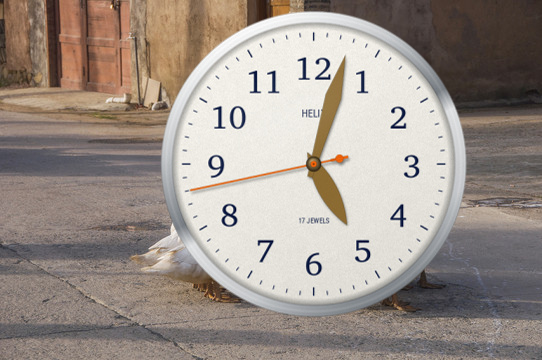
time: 5:02:43
